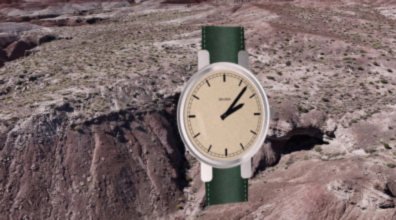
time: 2:07
